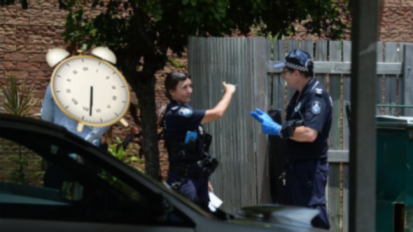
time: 6:33
